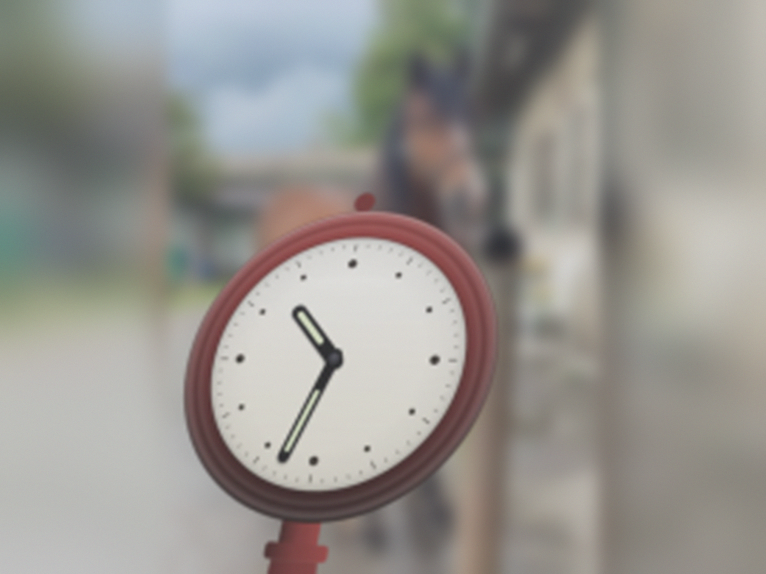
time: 10:33
